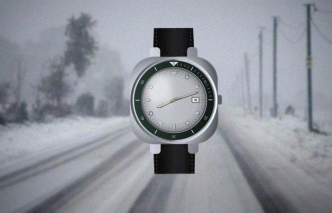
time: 8:12
